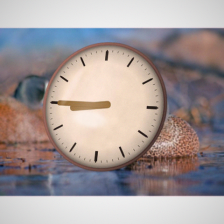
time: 8:45
